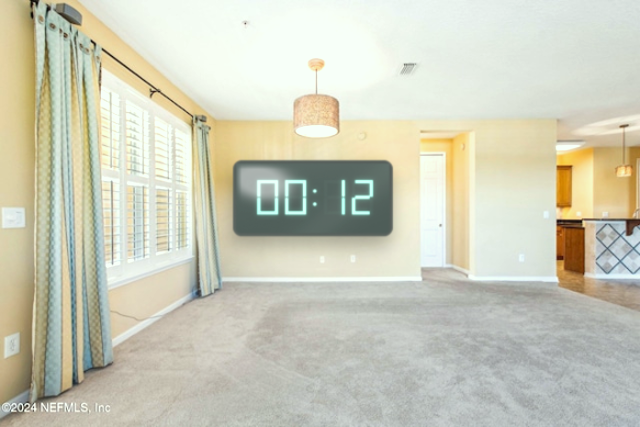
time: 0:12
